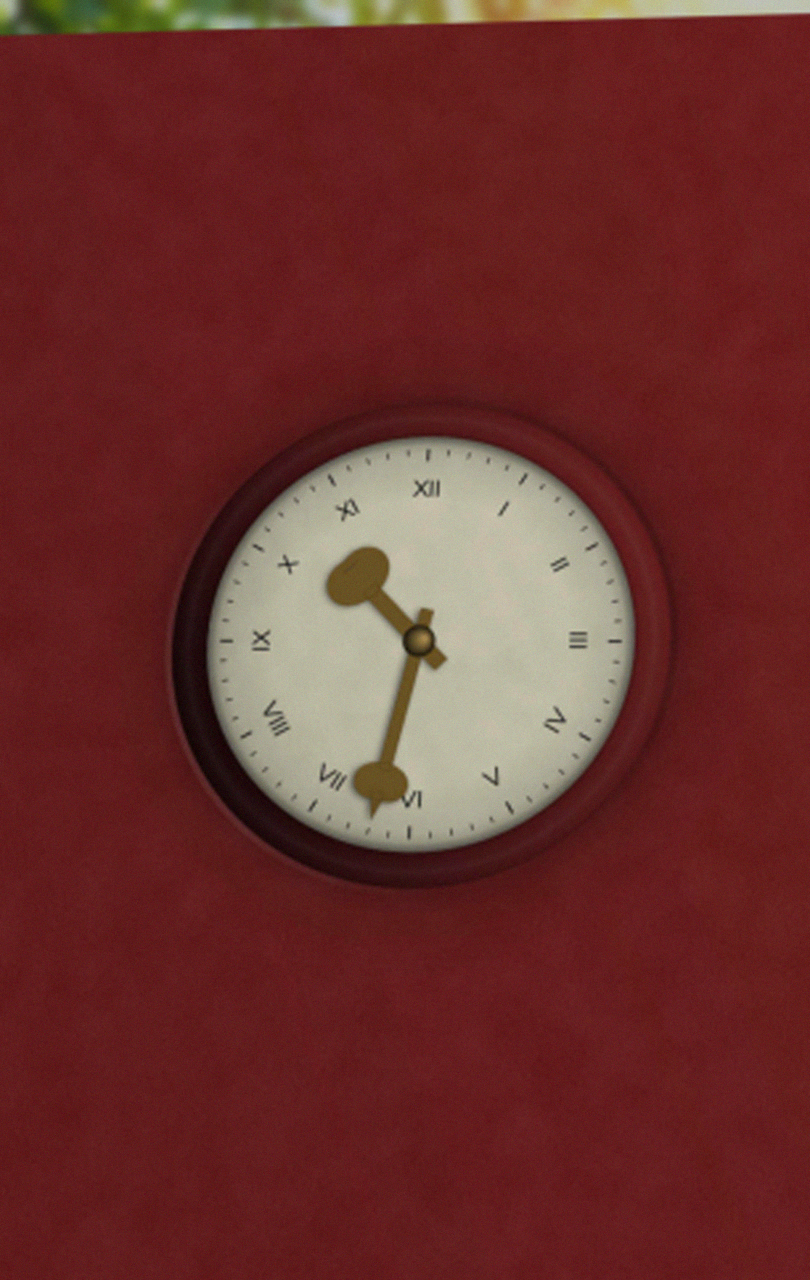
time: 10:32
